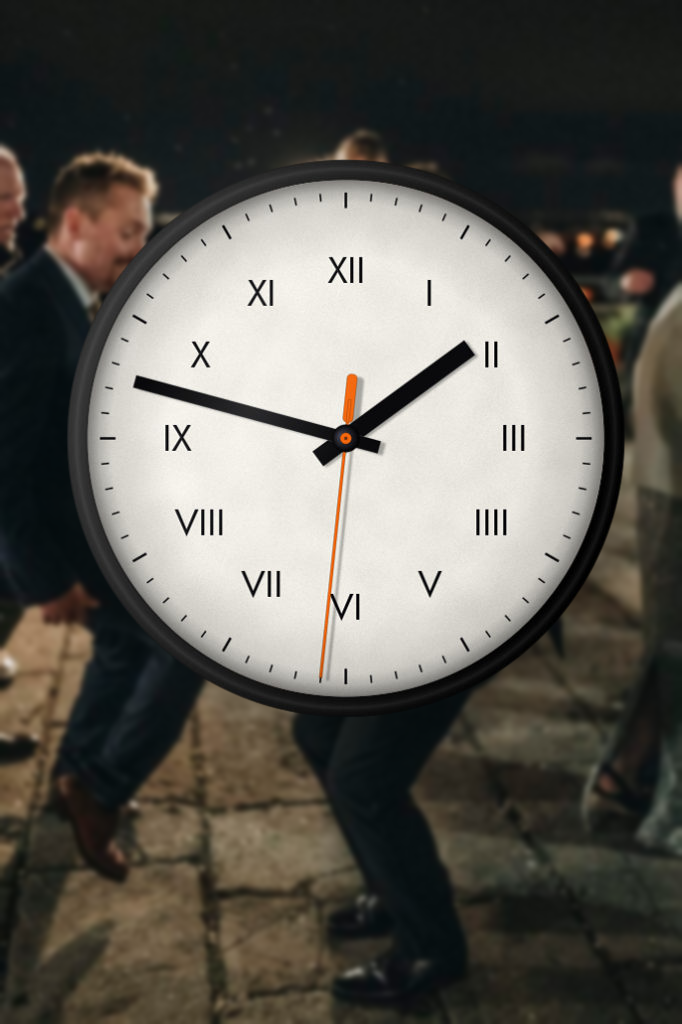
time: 1:47:31
